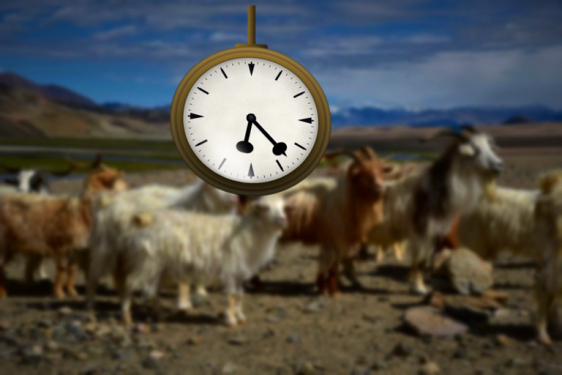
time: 6:23
